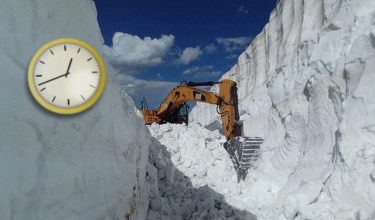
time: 12:42
